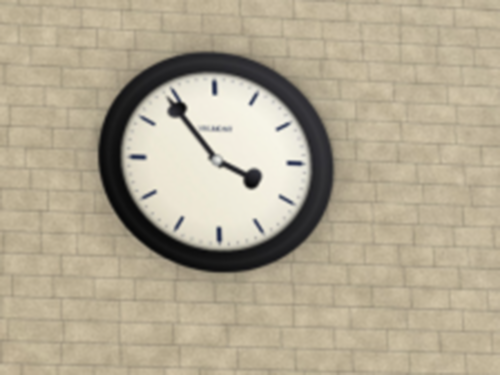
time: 3:54
